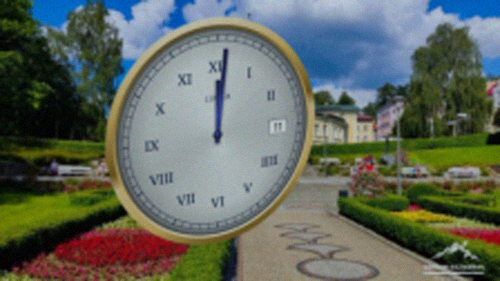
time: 12:01
